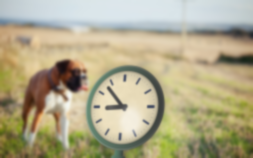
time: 8:53
